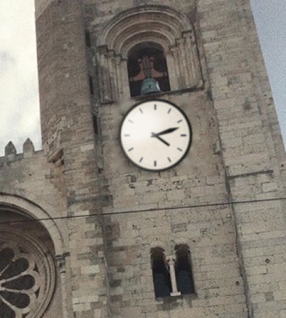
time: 4:12
